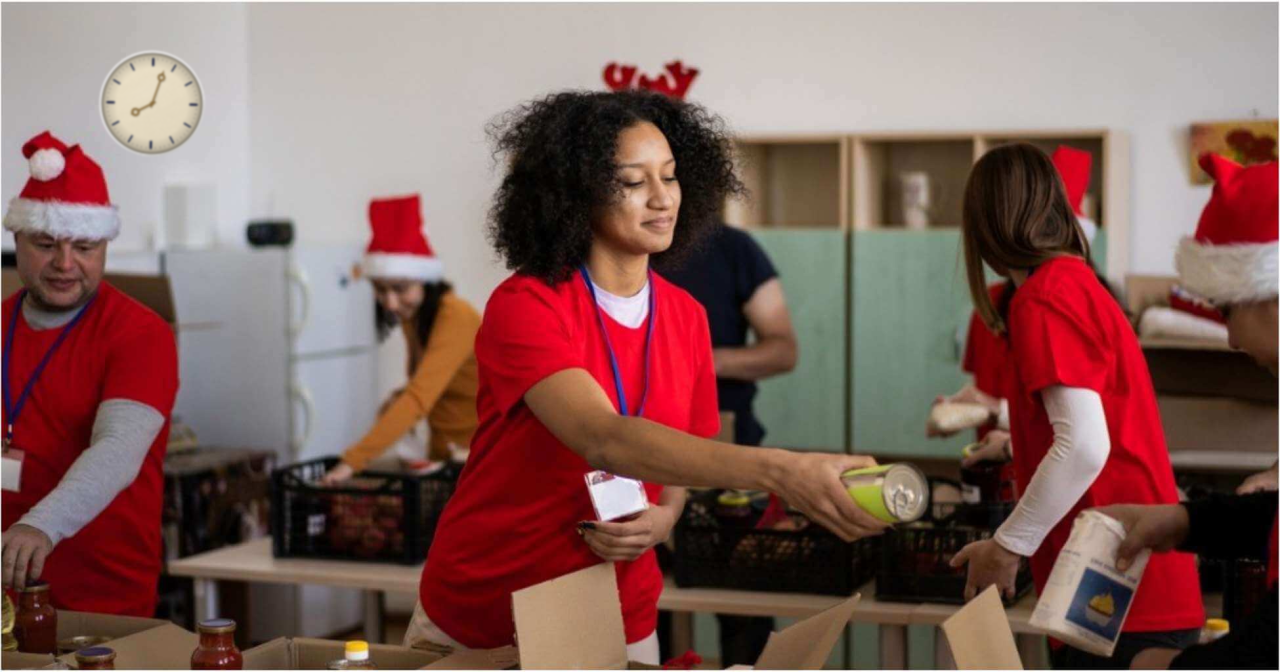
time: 8:03
